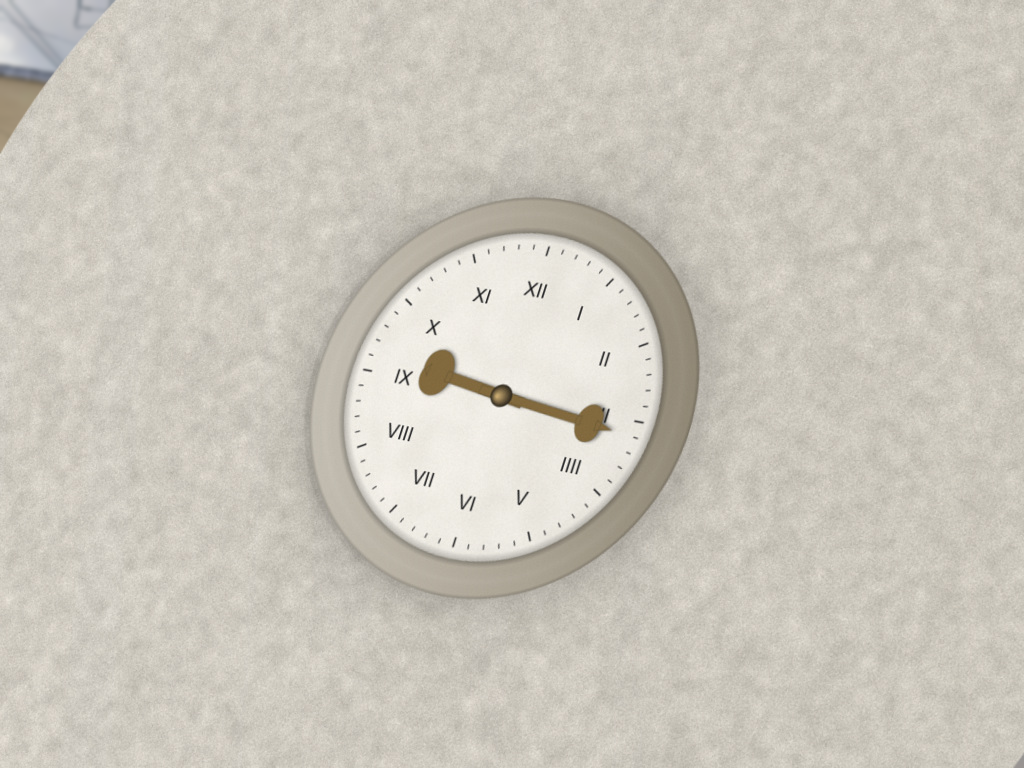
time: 9:16
